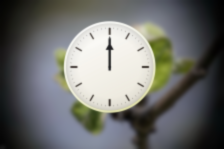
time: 12:00
